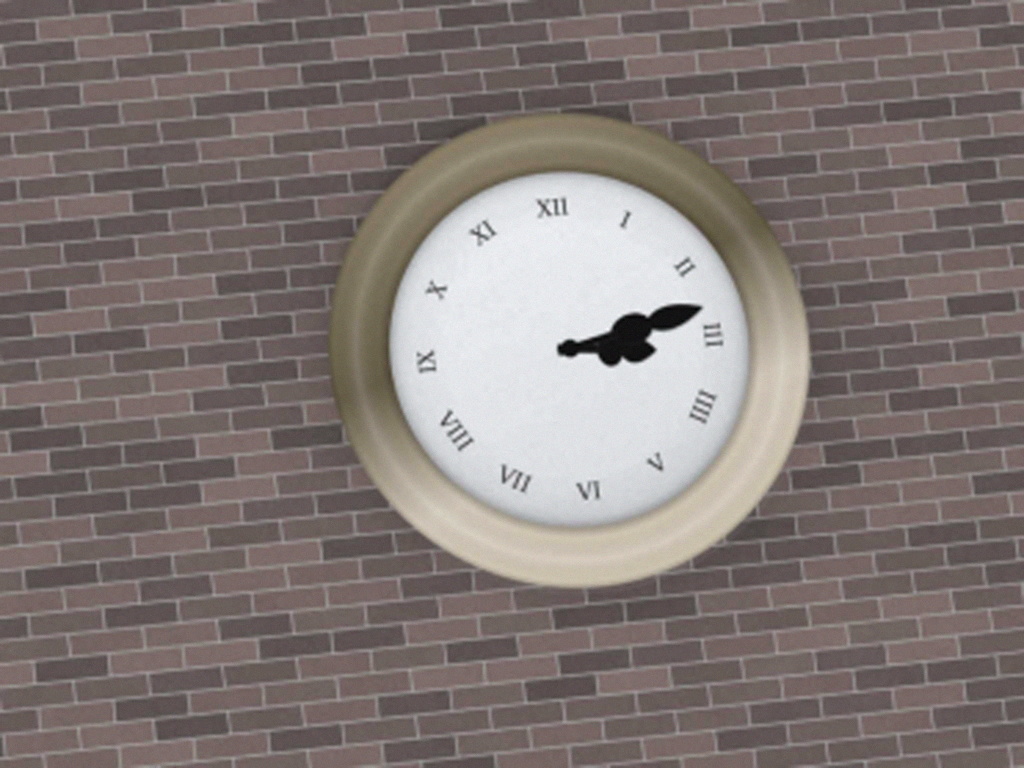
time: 3:13
